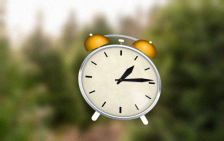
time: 1:14
